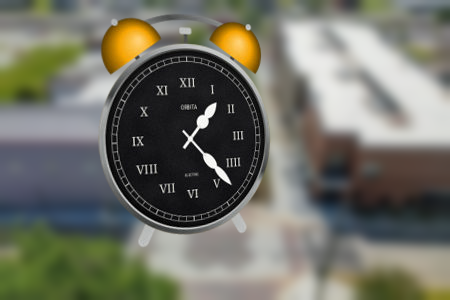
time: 1:23
